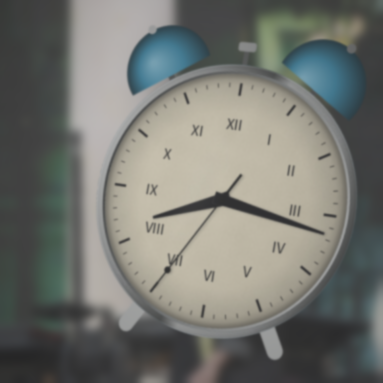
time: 8:16:35
